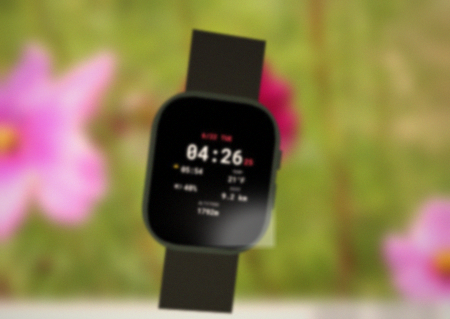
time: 4:26
